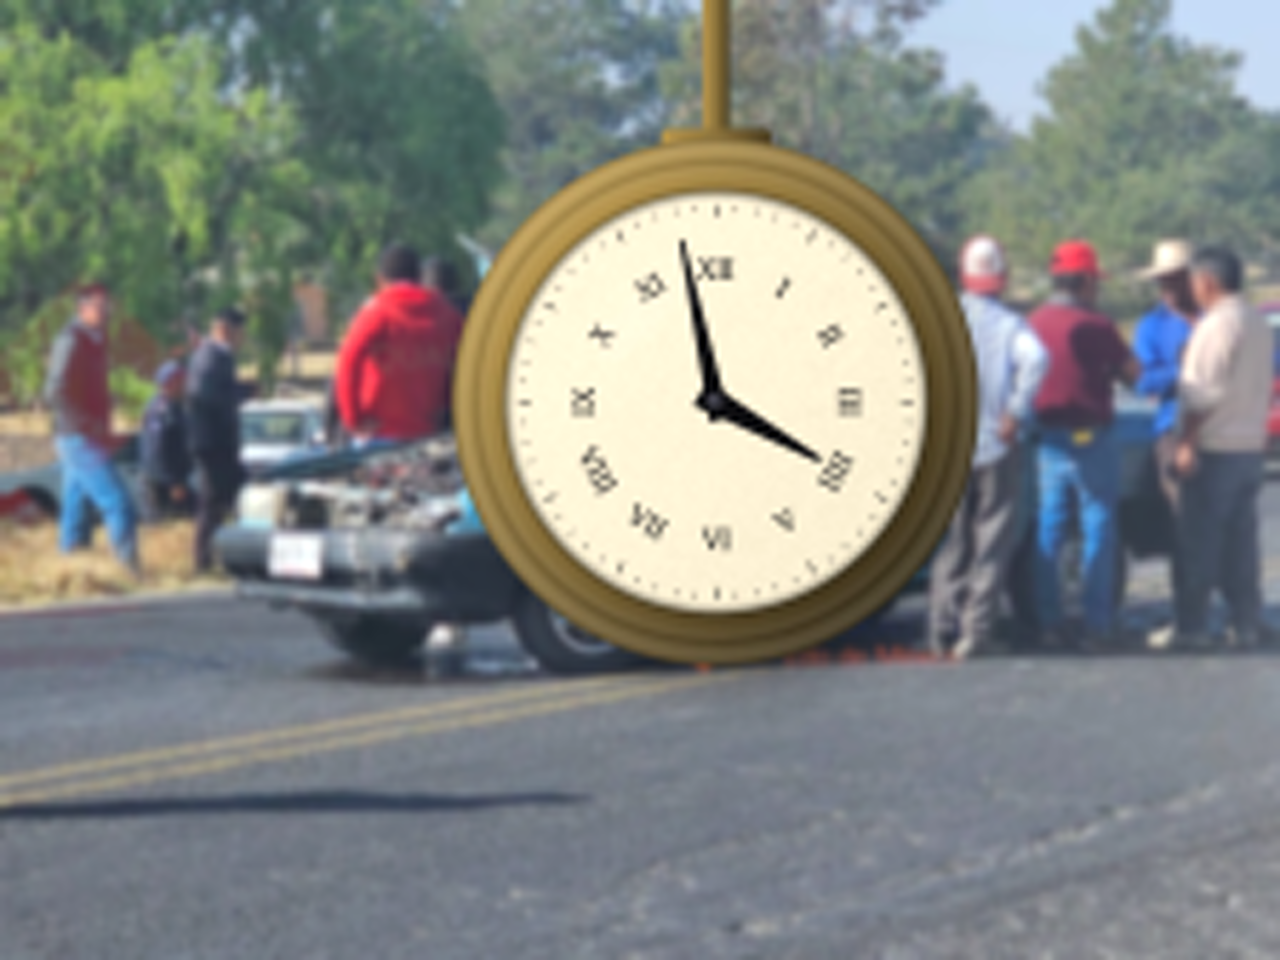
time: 3:58
